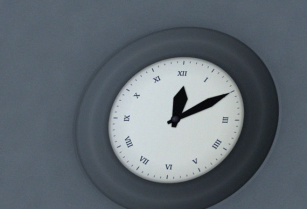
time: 12:10
